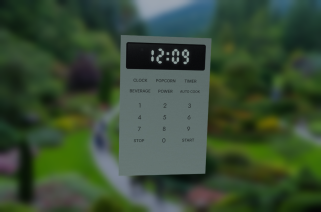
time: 12:09
